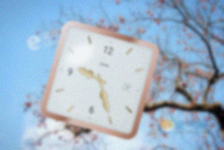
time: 9:25
